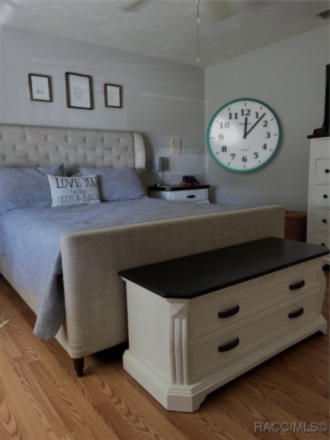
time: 12:07
